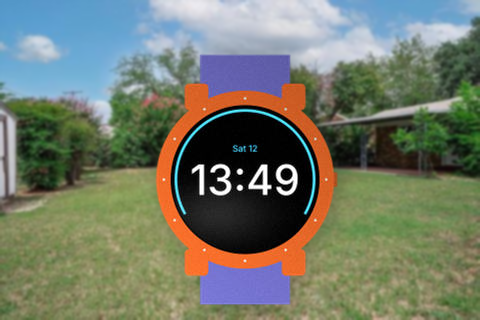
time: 13:49
